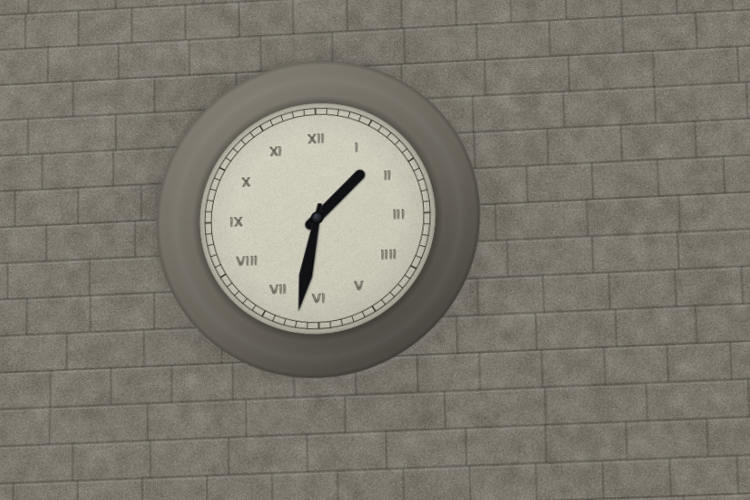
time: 1:32
